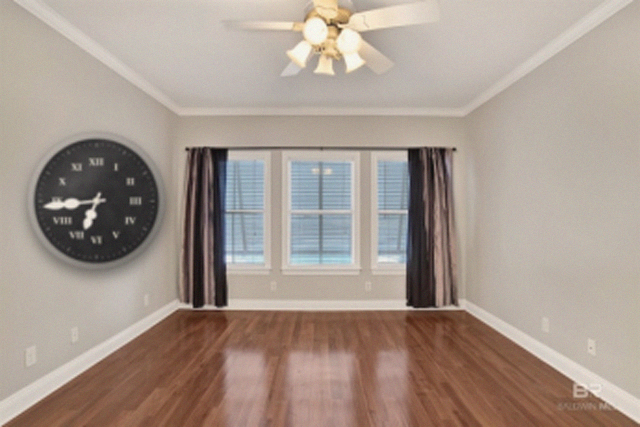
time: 6:44
